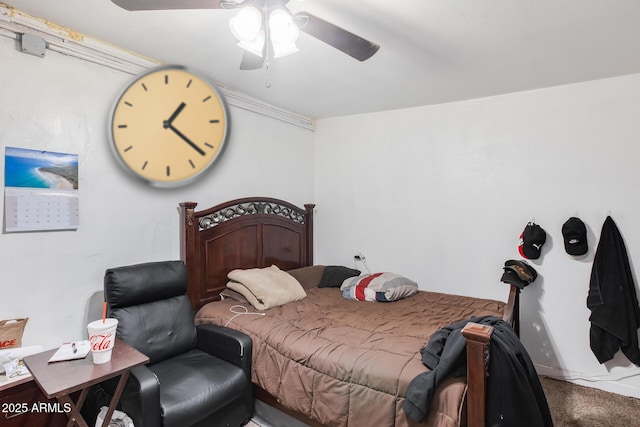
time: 1:22
